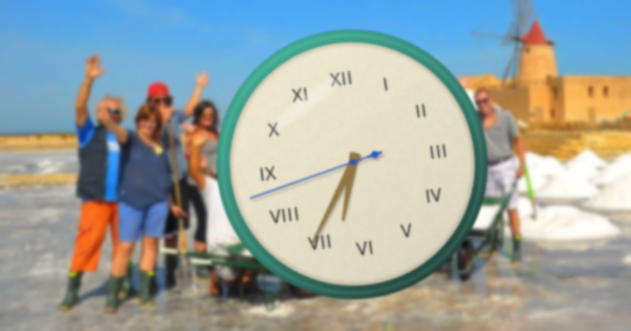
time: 6:35:43
